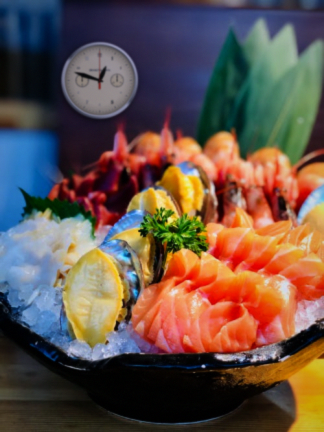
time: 12:48
